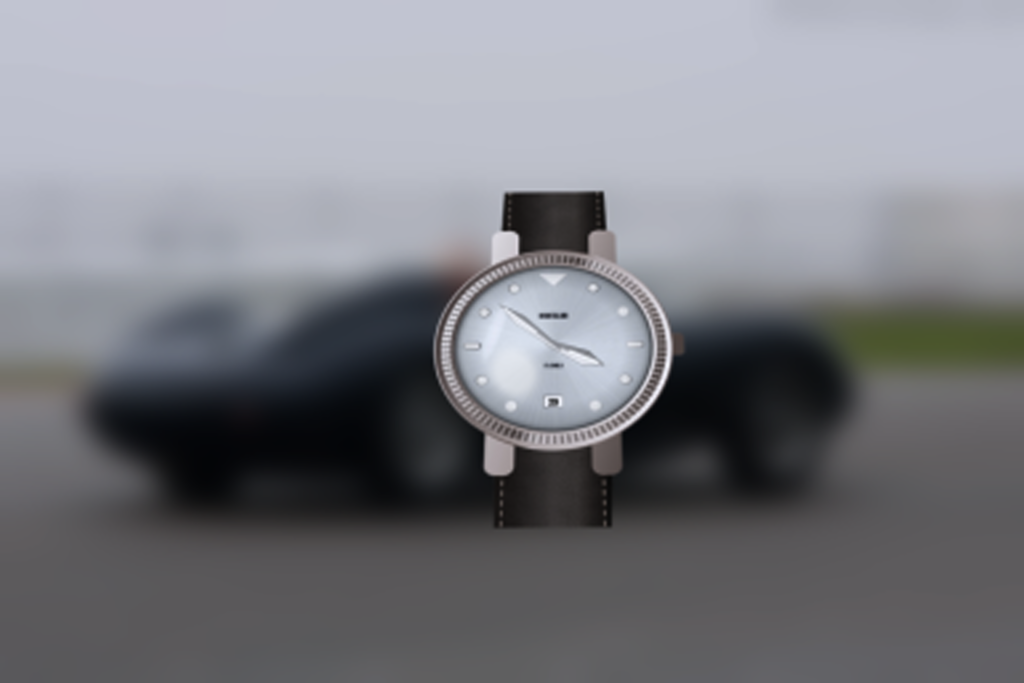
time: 3:52
